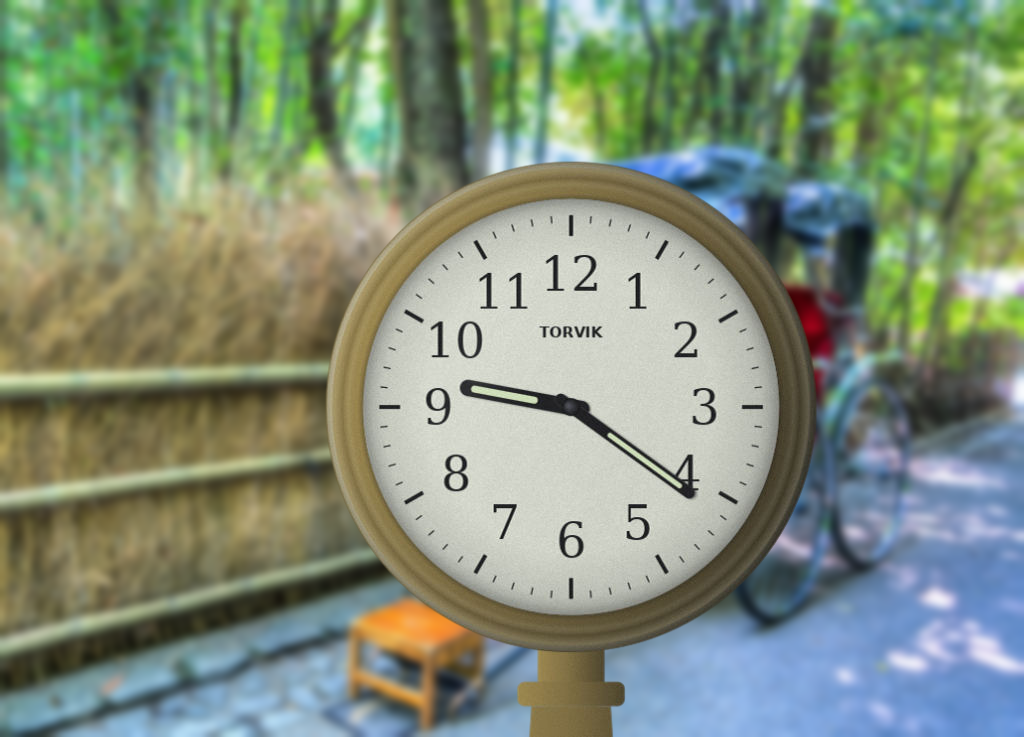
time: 9:21
